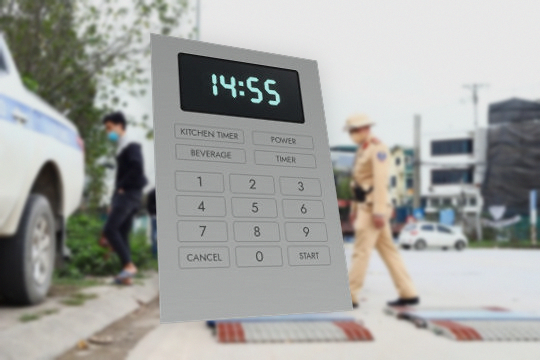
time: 14:55
